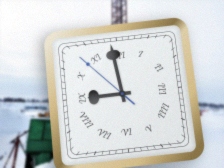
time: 8:58:53
